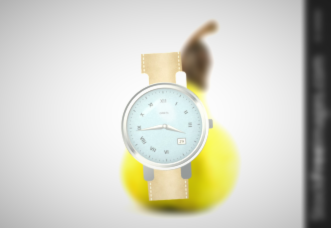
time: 3:44
